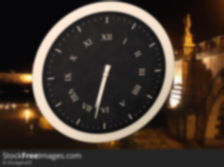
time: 6:32
